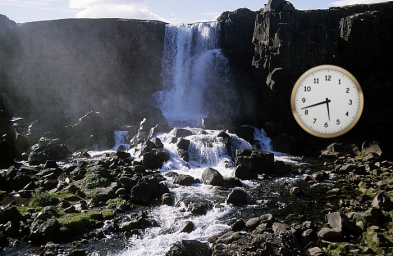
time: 5:42
